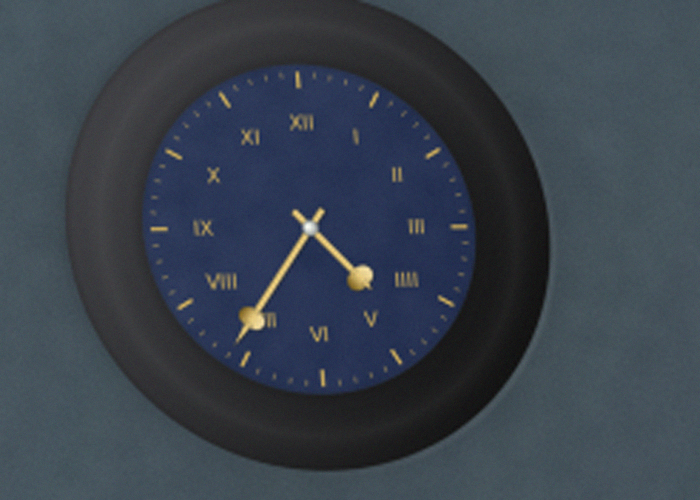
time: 4:36
